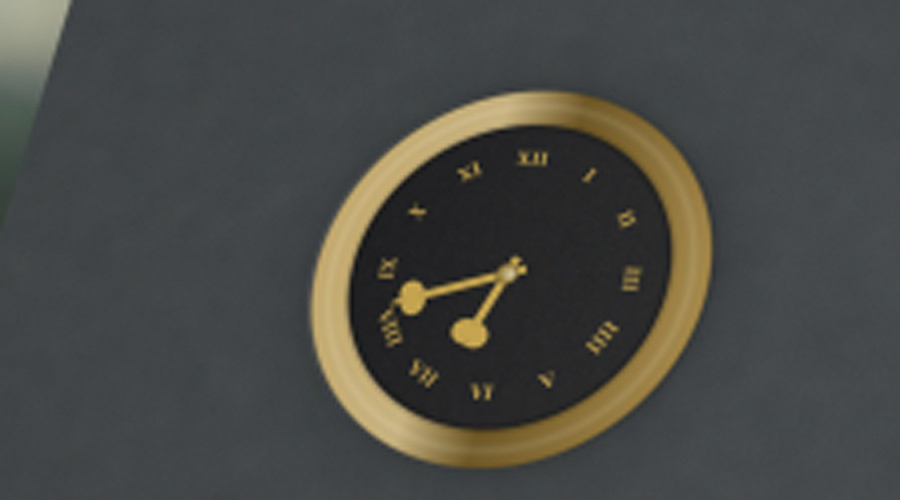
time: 6:42
